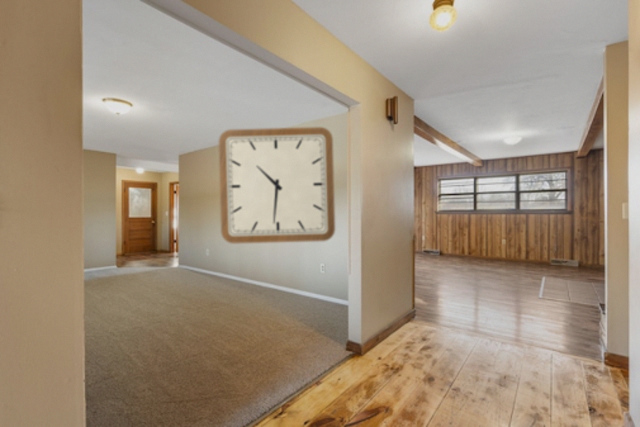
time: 10:31
